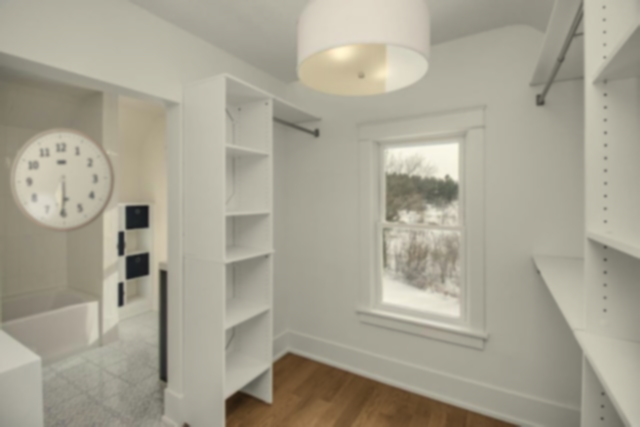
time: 6:31
